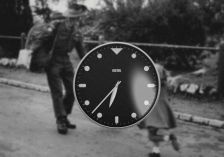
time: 6:37
